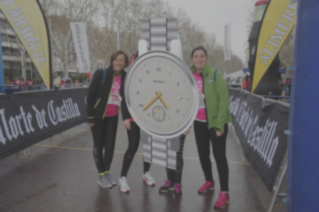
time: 4:38
